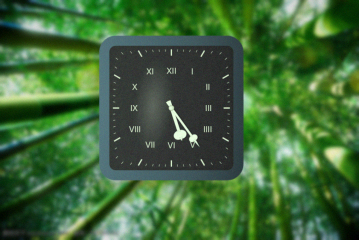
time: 5:24
